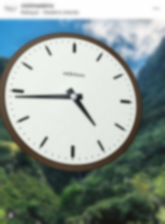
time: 4:44
